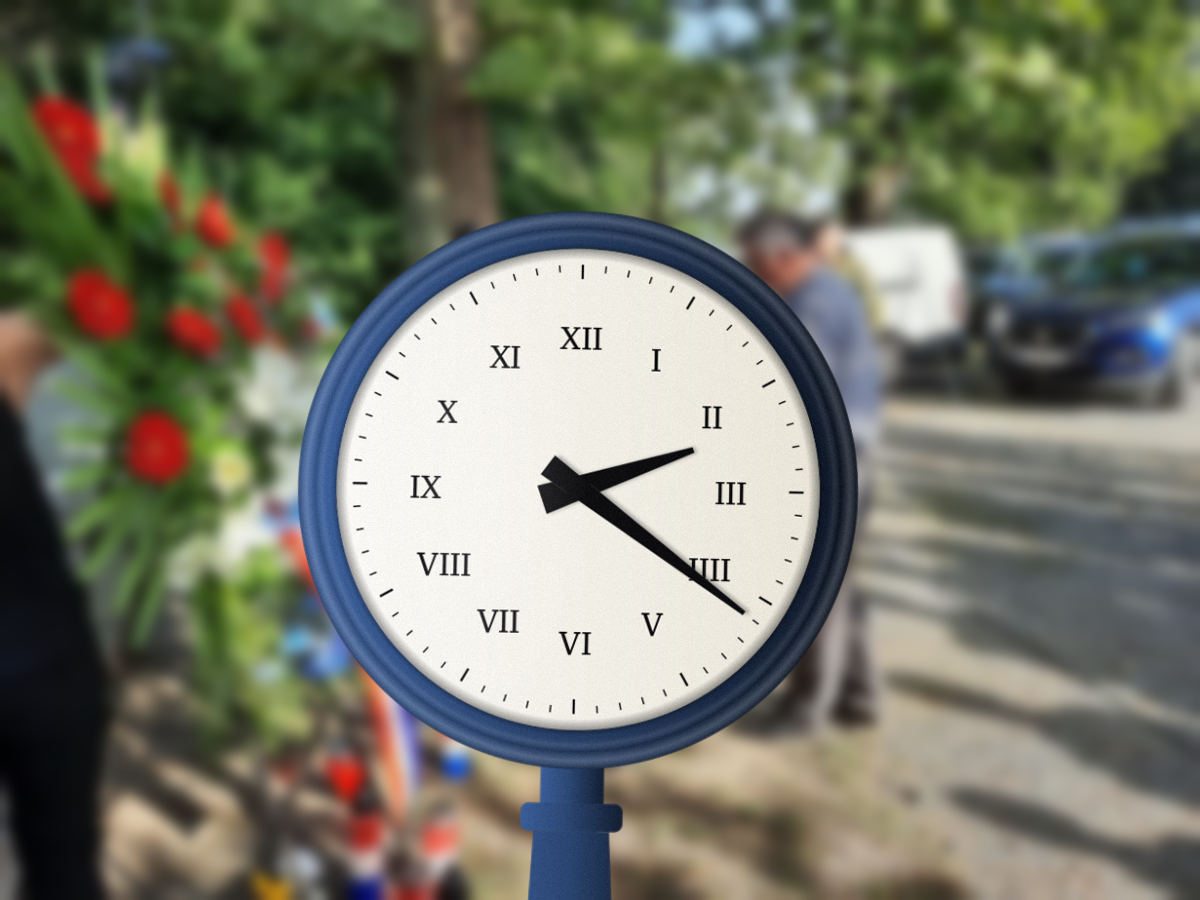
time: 2:21
